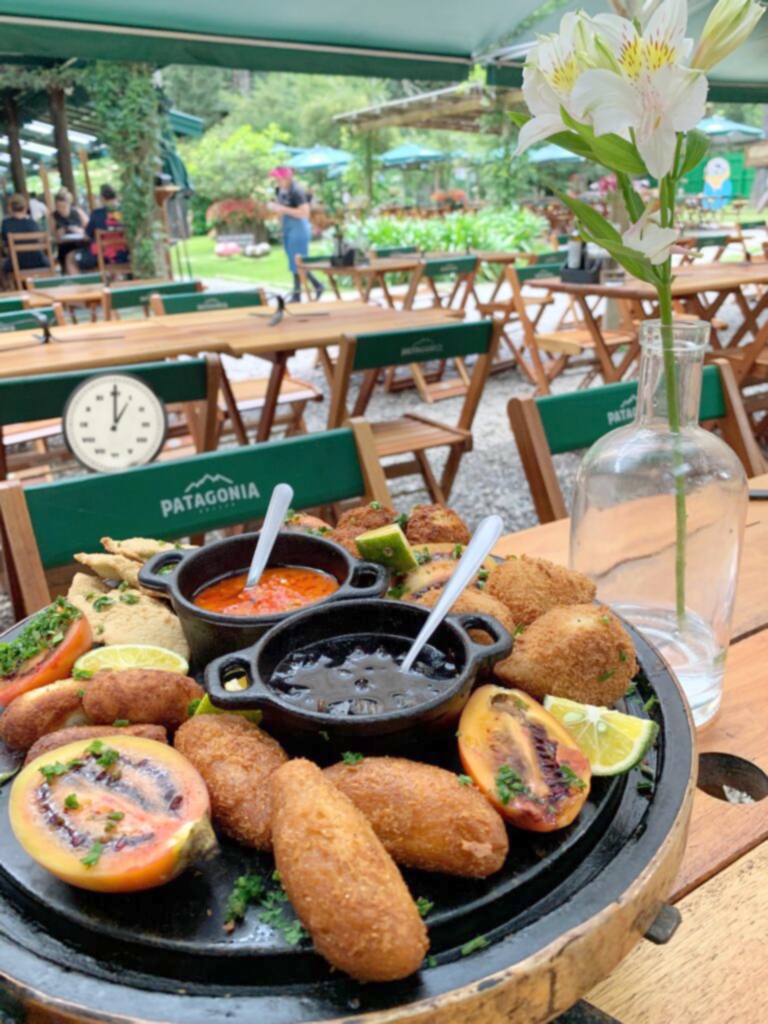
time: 1:00
